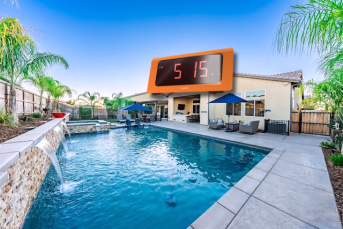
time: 5:15
